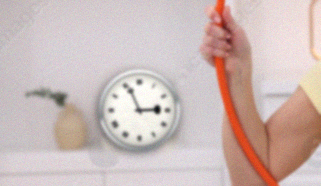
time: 2:56
